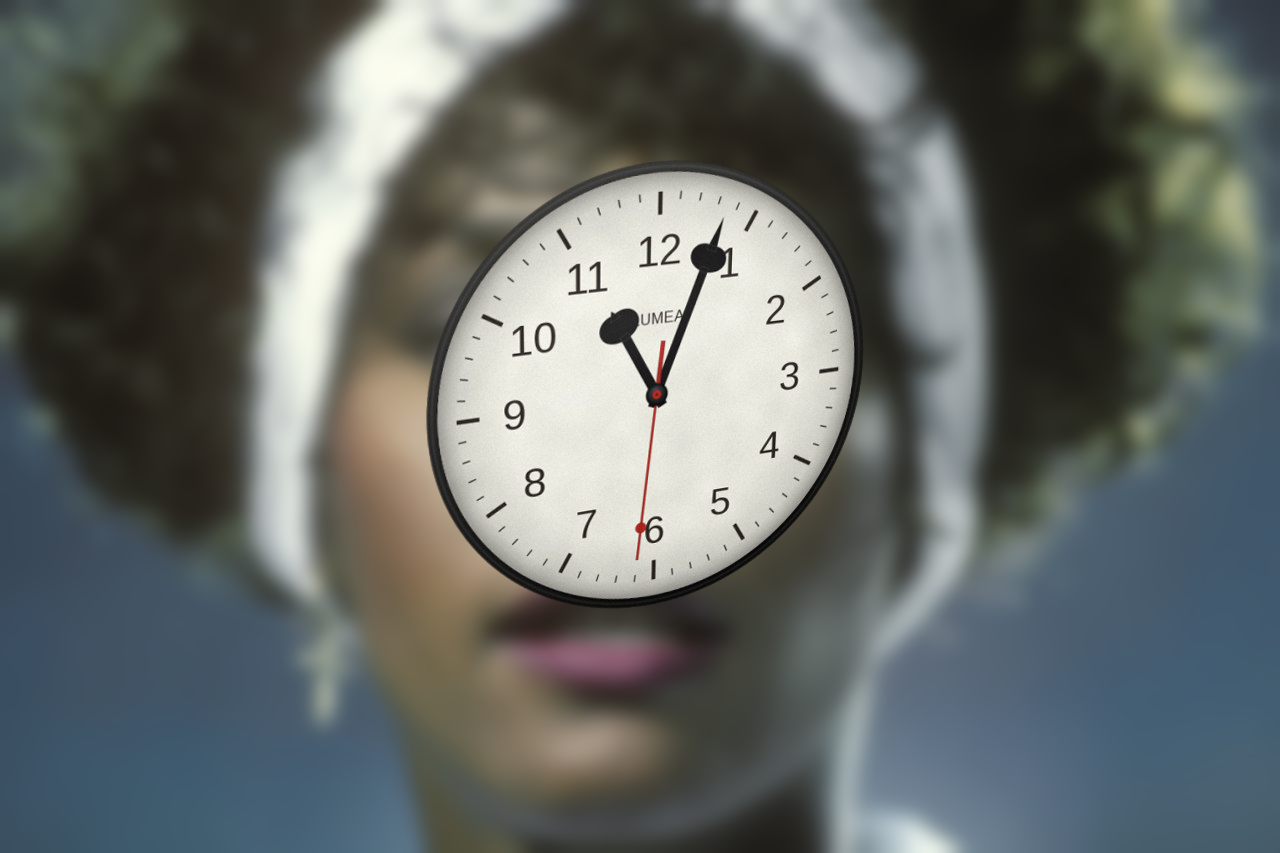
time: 11:03:31
